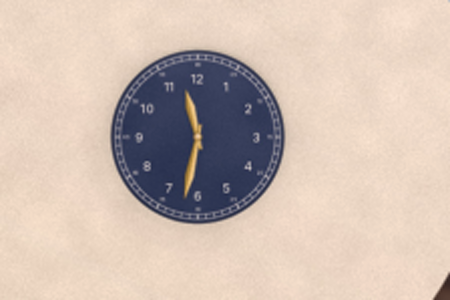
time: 11:32
